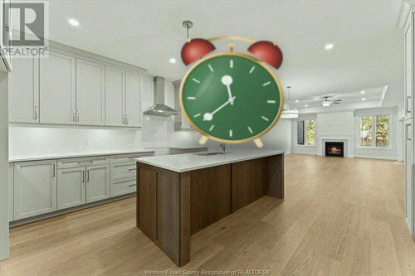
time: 11:38
